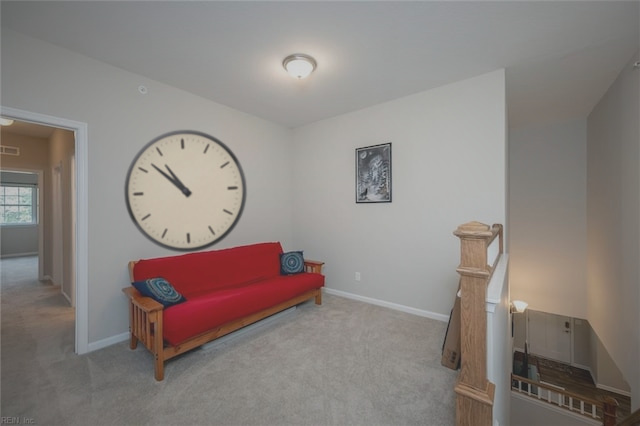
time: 10:52
